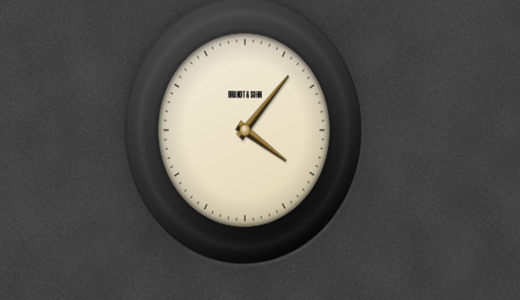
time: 4:07
